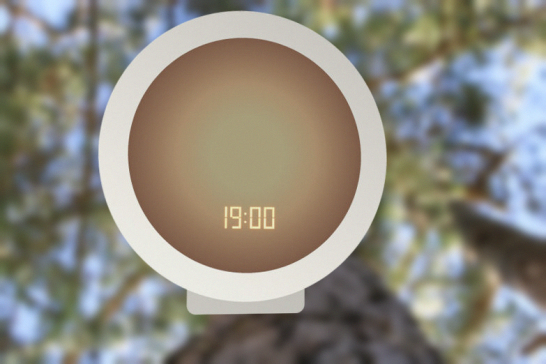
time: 19:00
